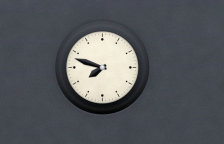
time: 7:48
